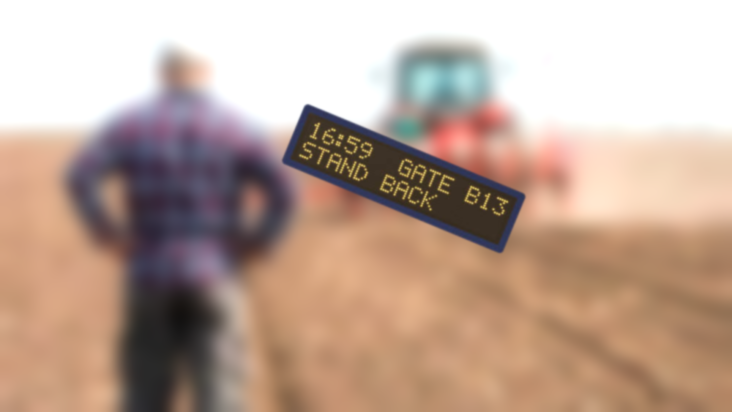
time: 16:59
